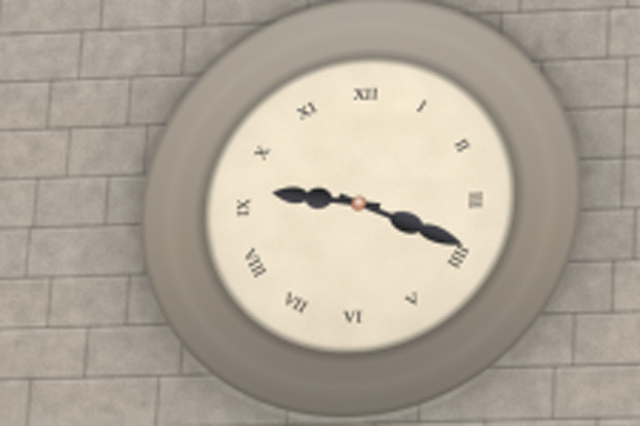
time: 9:19
